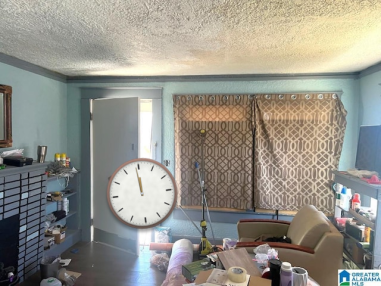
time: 11:59
